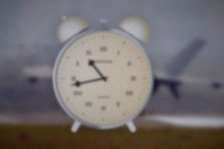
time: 10:43
